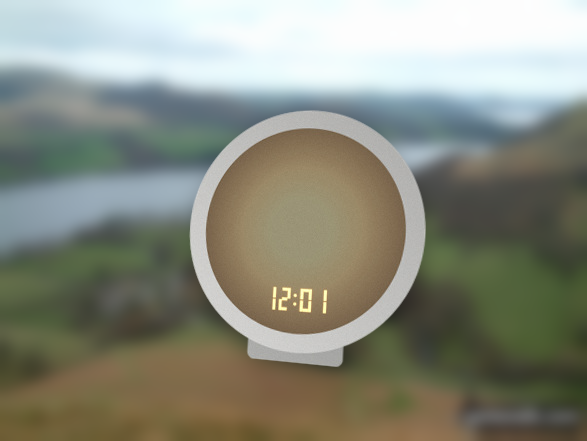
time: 12:01
